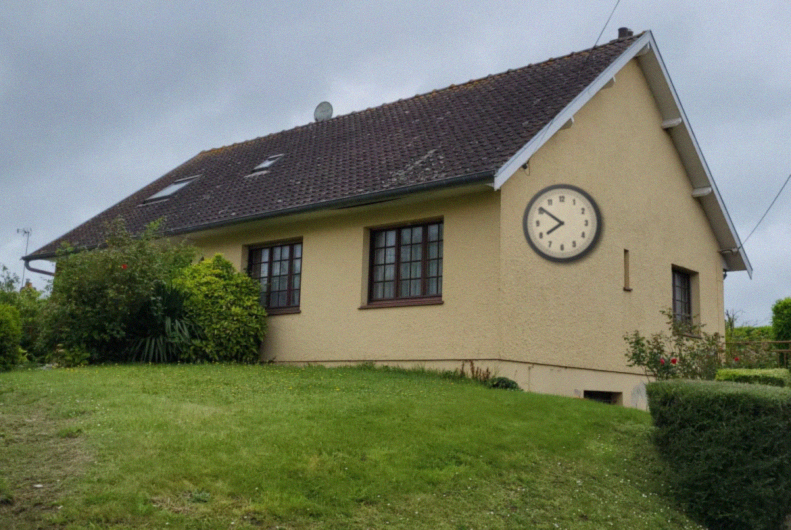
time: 7:51
